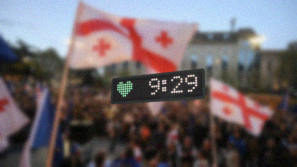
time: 9:29
